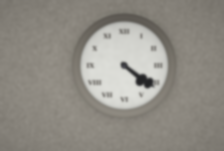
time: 4:21
